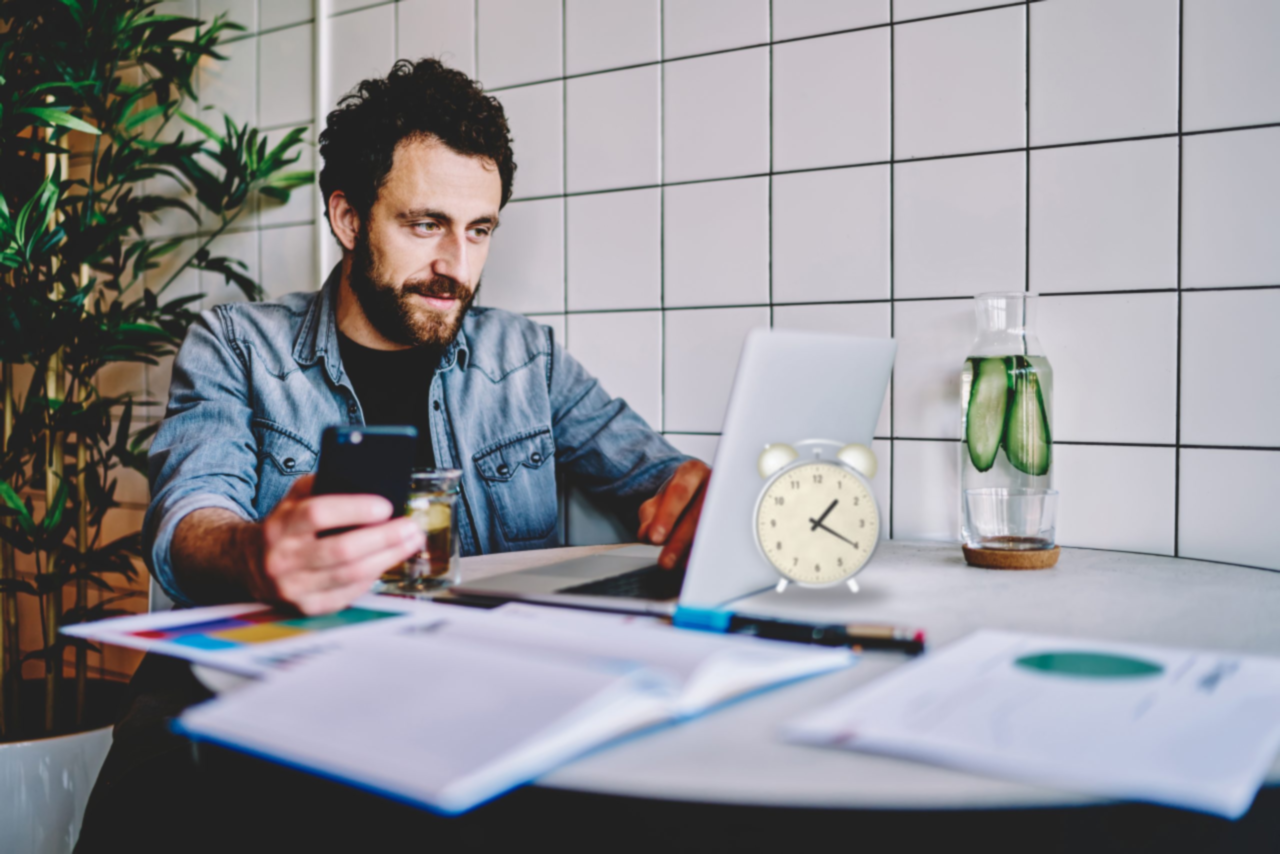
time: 1:20
